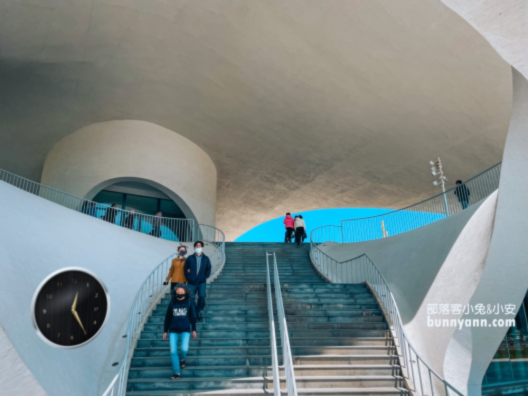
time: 12:25
